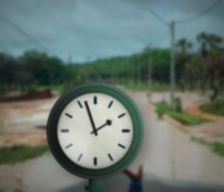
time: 1:57
